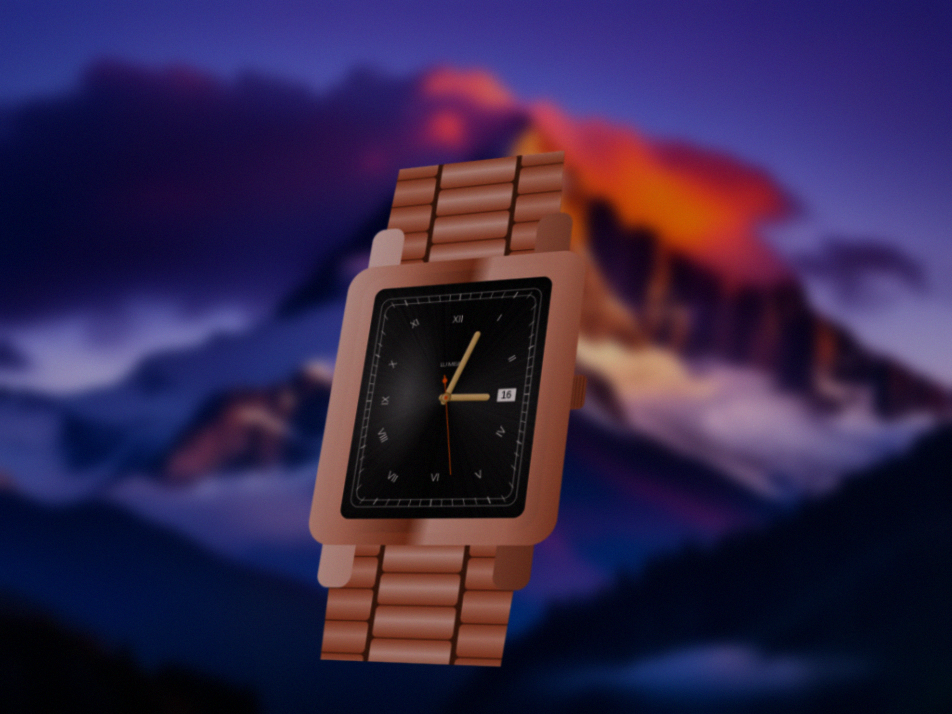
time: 3:03:28
